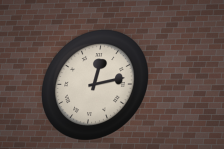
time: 12:13
